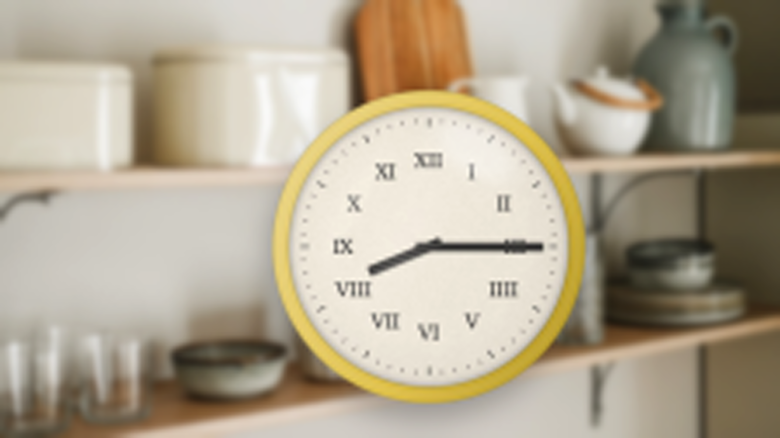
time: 8:15
